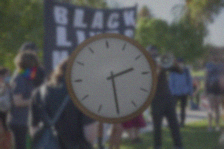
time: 2:30
